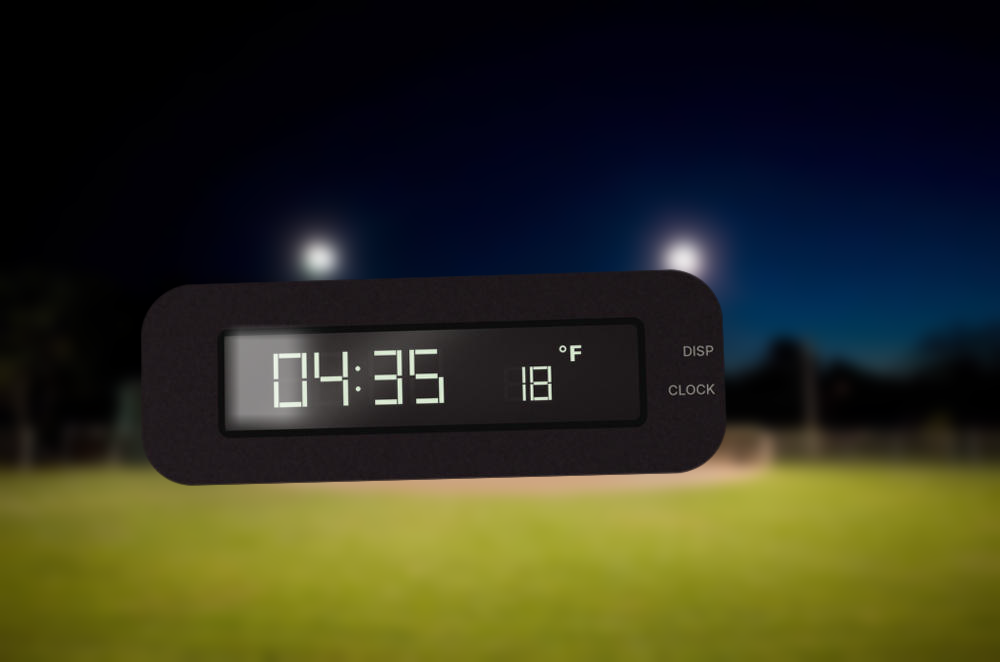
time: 4:35
